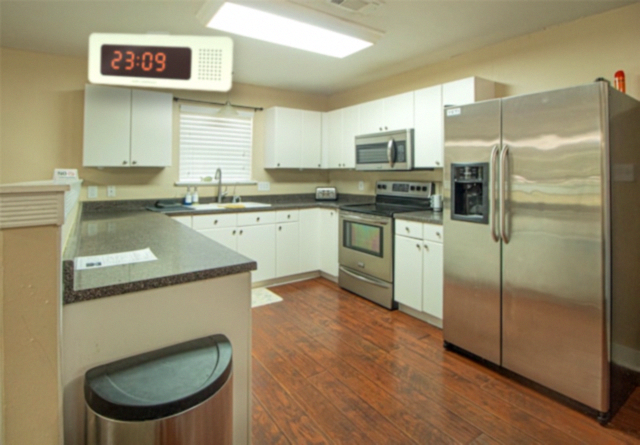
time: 23:09
